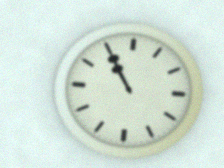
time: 10:55
